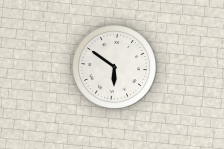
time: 5:50
